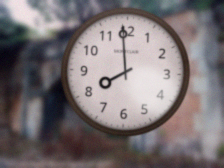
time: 7:59
